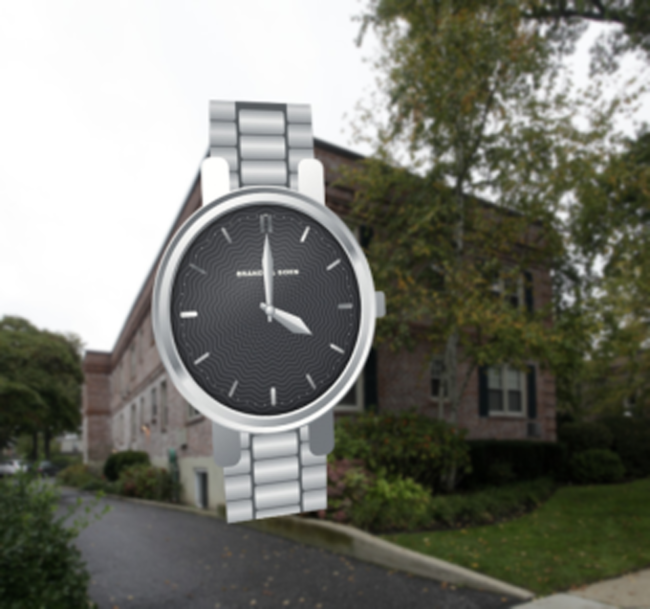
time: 4:00
